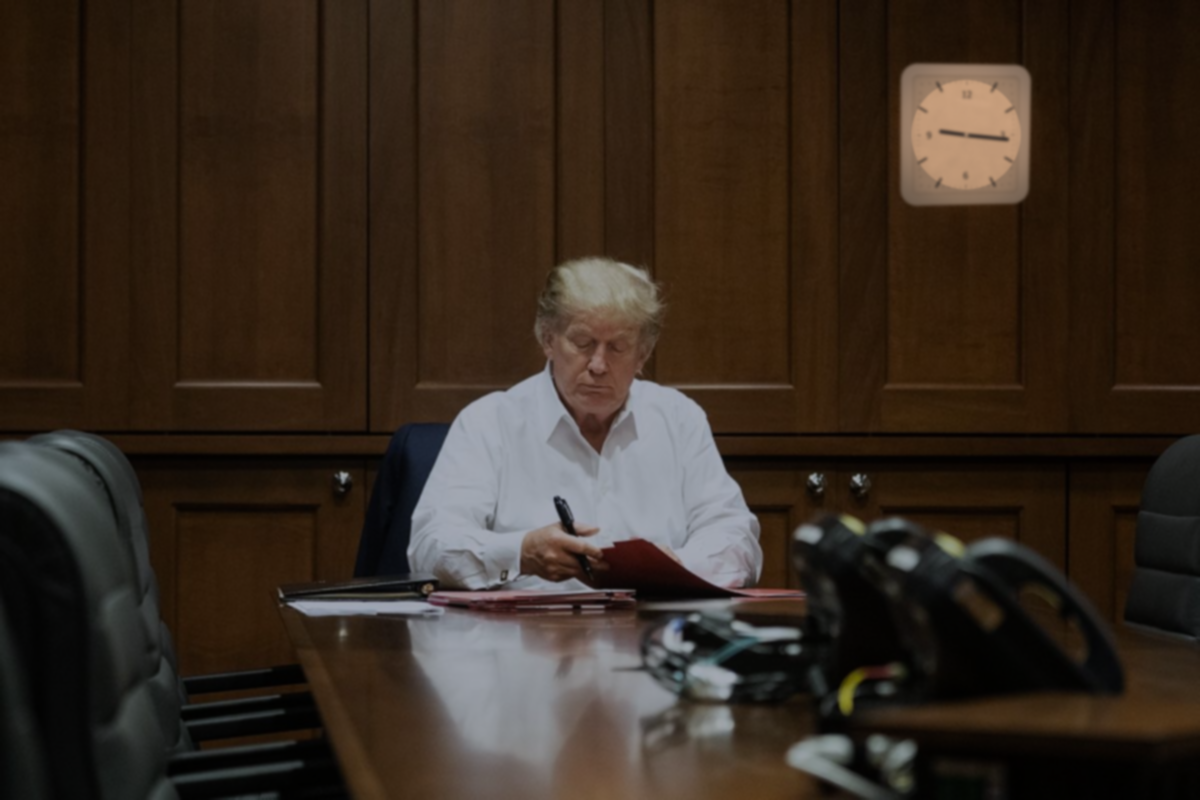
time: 9:16
